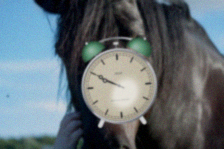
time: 9:50
